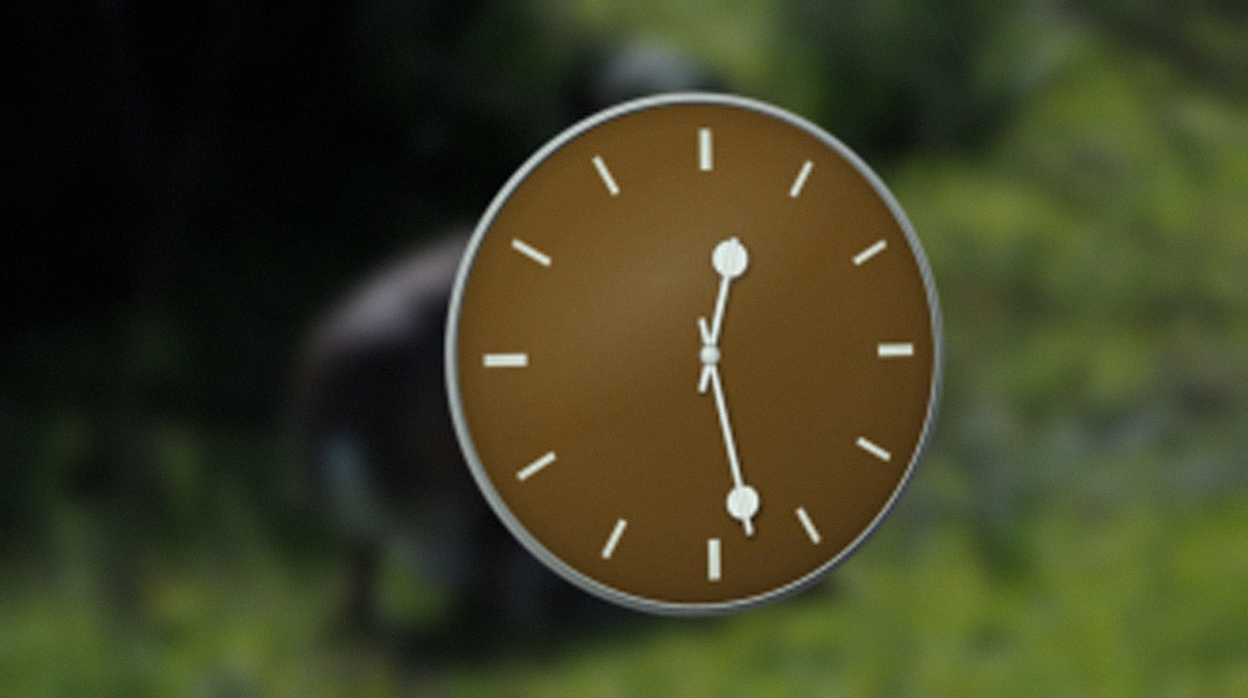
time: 12:28
